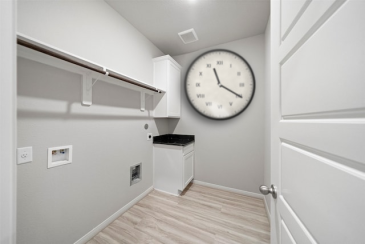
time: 11:20
